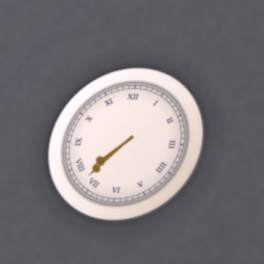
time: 7:37
